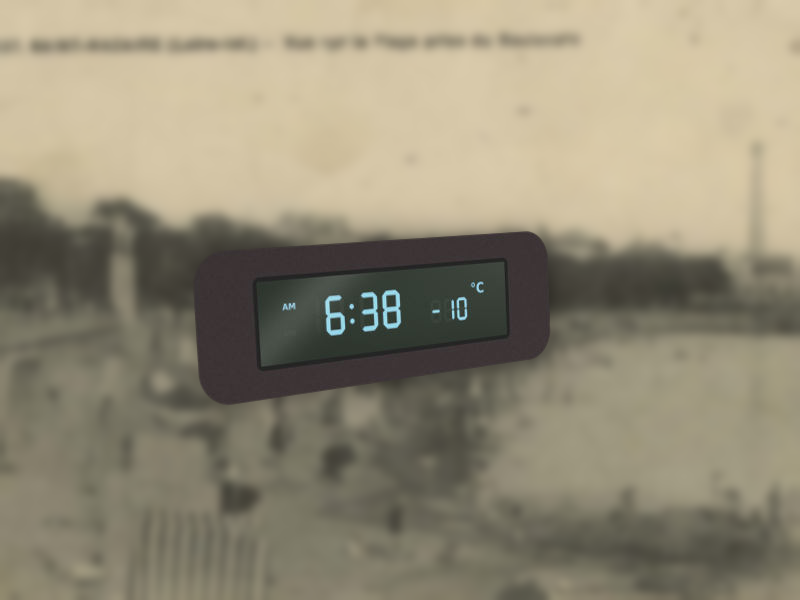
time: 6:38
